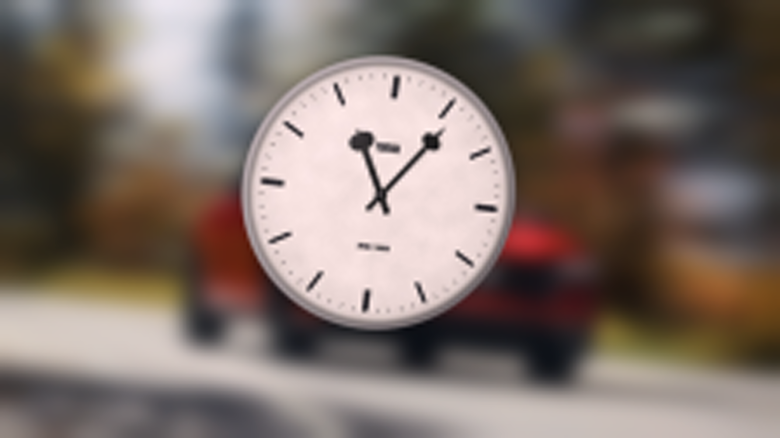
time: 11:06
